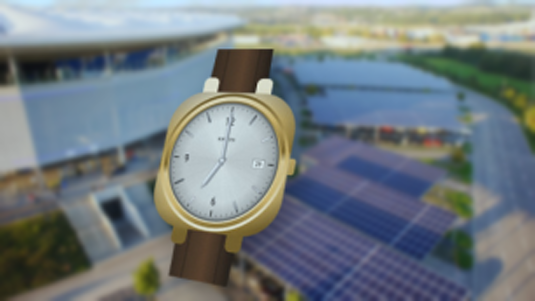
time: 7:00
